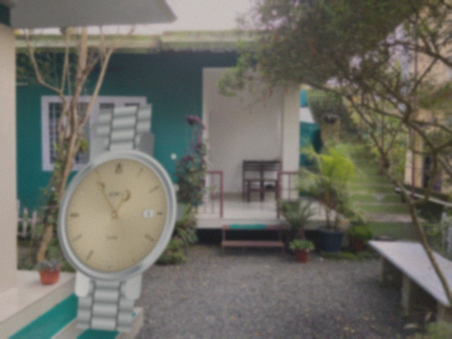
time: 12:54
